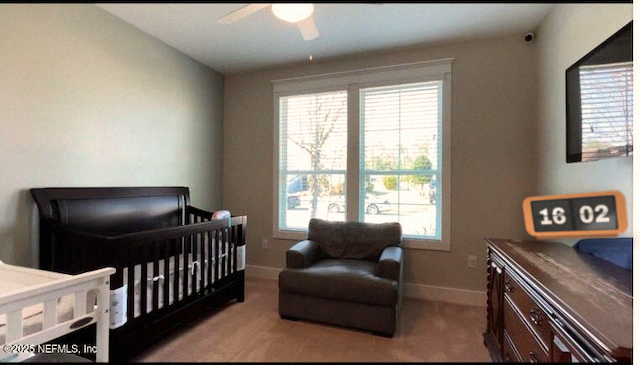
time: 16:02
